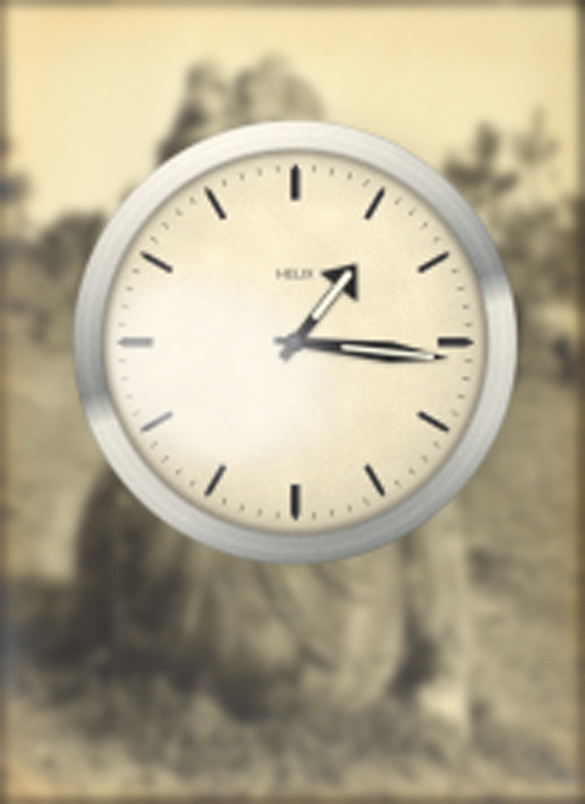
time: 1:16
